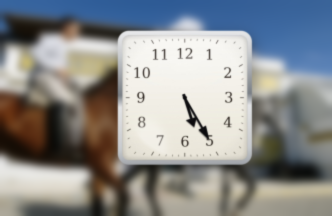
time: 5:25
